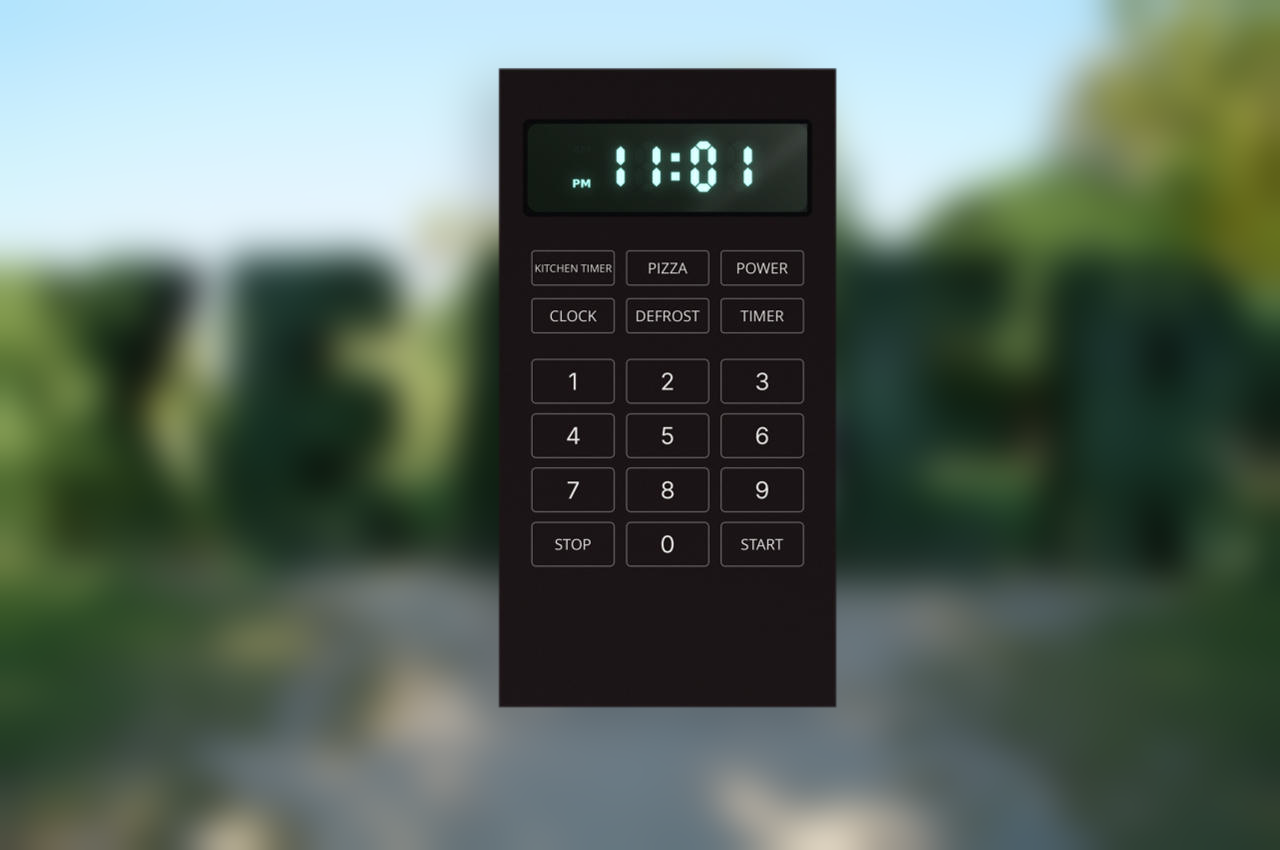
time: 11:01
